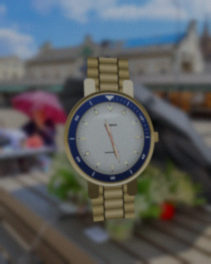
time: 11:27
